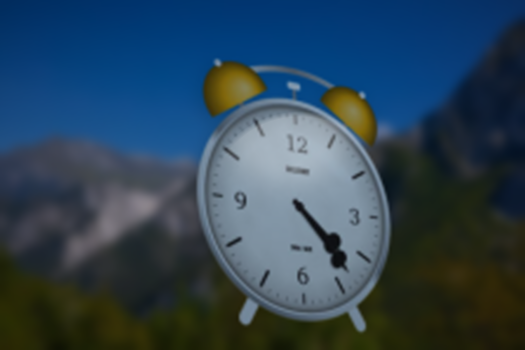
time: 4:23
